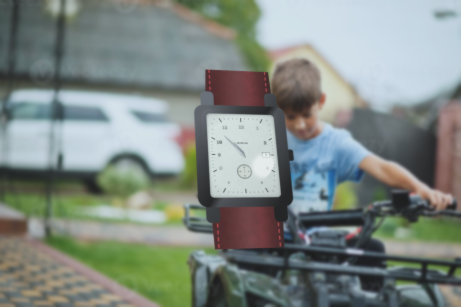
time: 10:53
